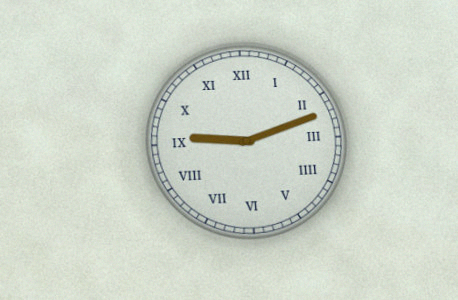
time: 9:12
